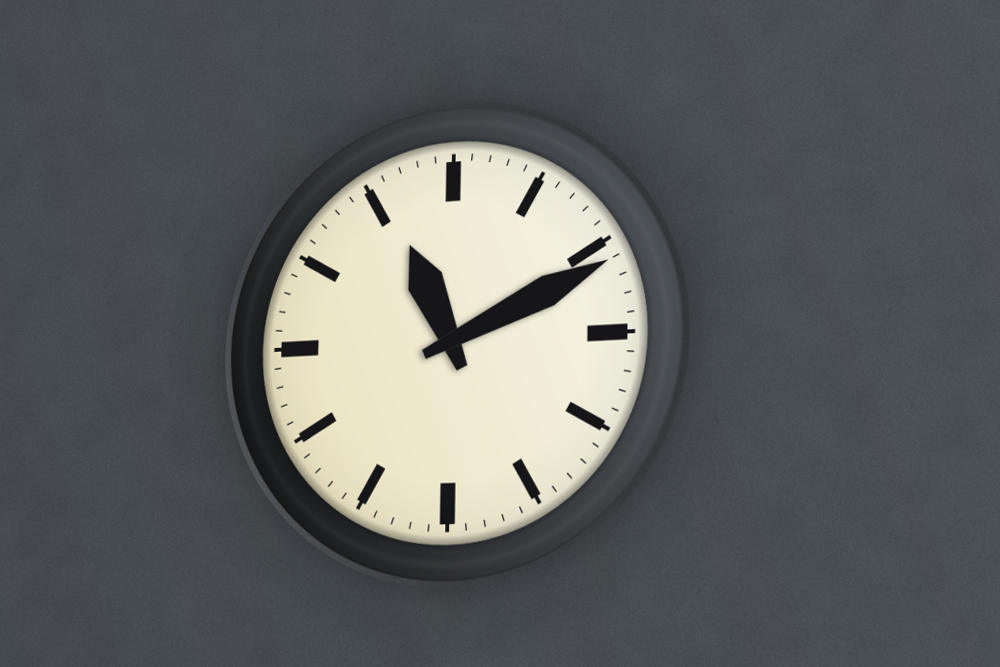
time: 11:11
